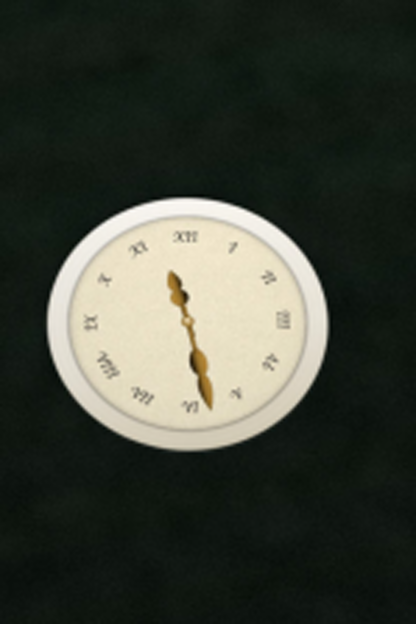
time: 11:28
